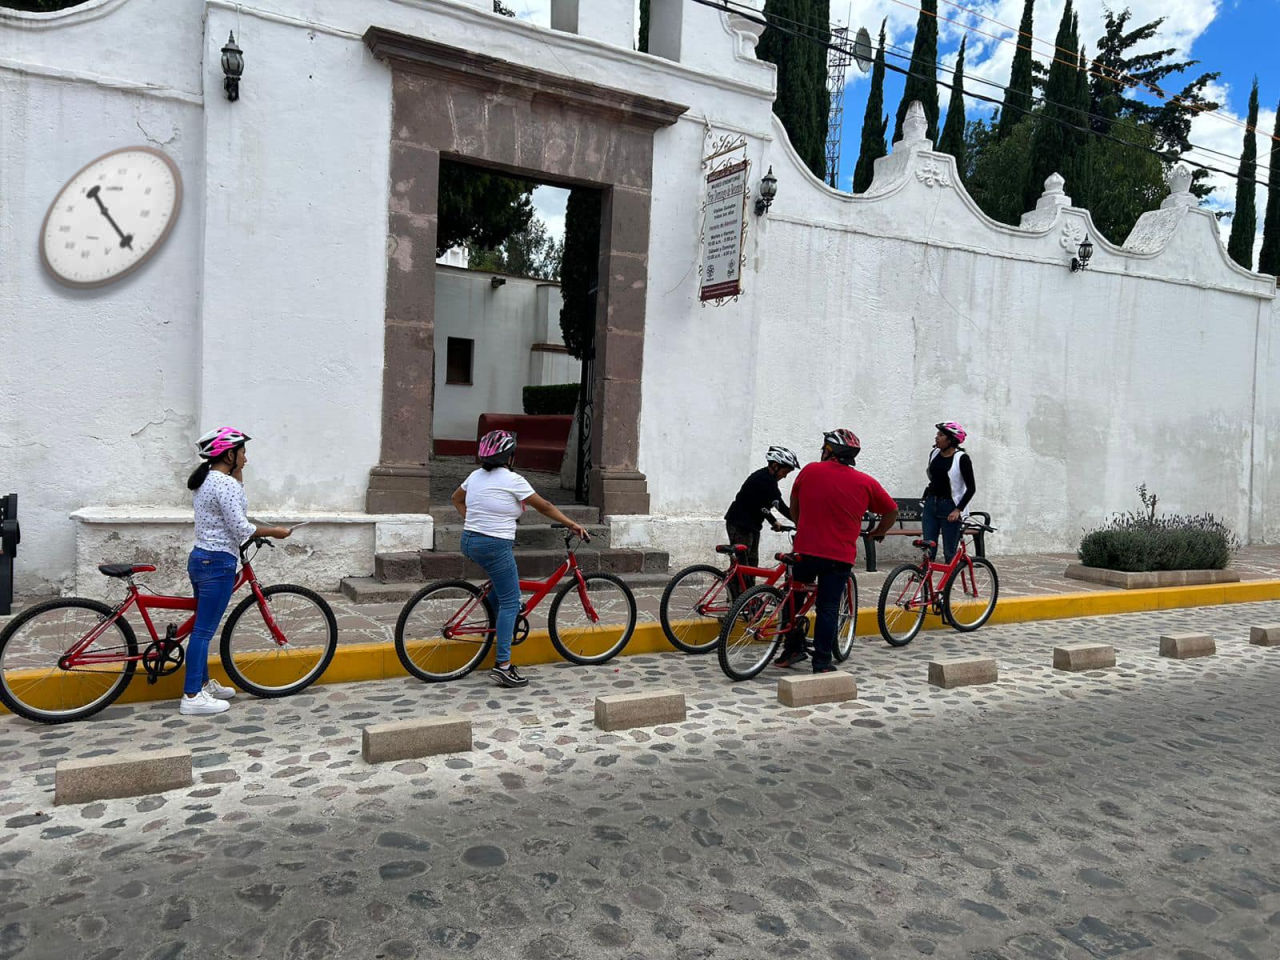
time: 10:21
